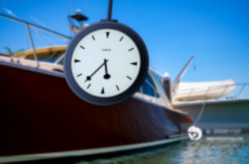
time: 5:37
